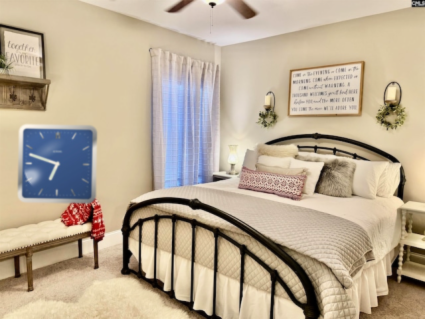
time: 6:48
